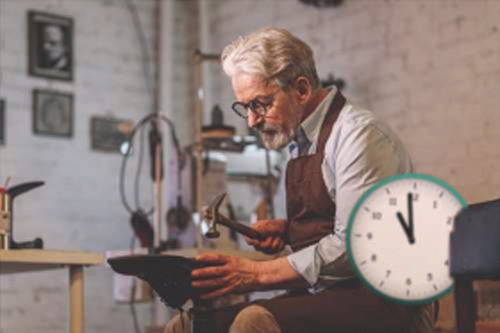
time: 10:59
